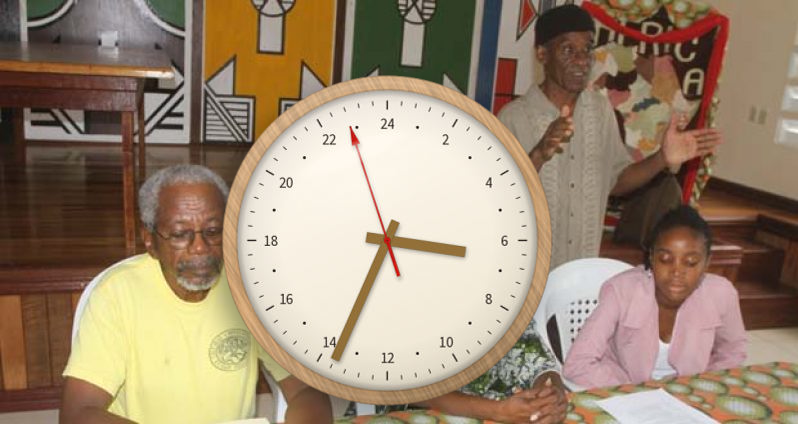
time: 6:33:57
